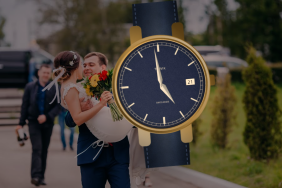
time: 4:59
